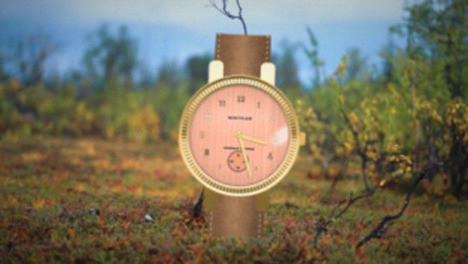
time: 3:27
